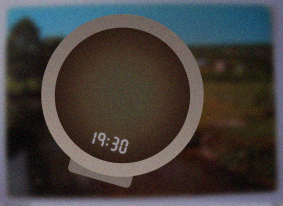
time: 19:30
